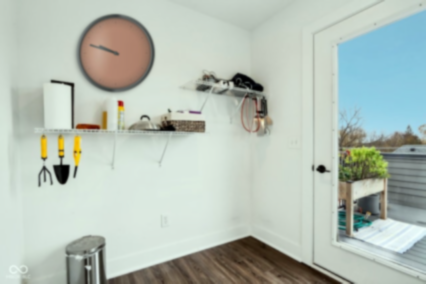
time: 9:48
